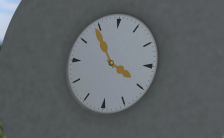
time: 3:54
